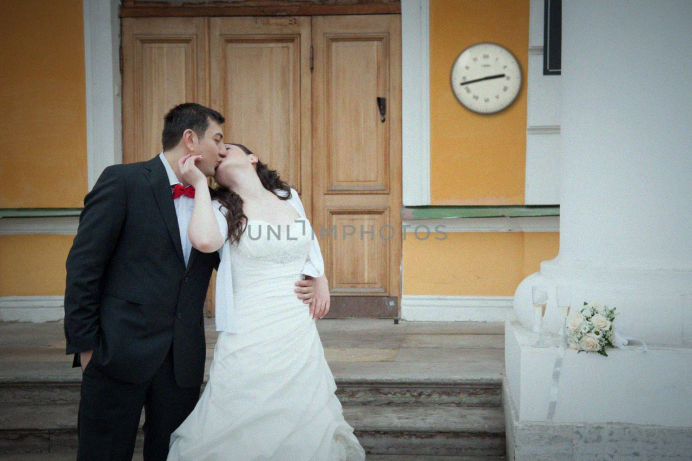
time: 2:43
